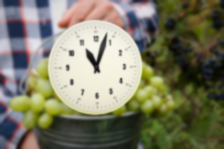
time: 11:03
